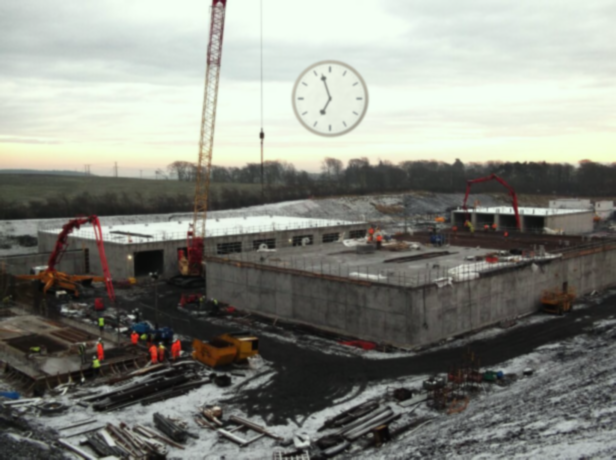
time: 6:57
